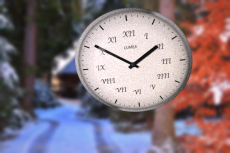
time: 1:51
